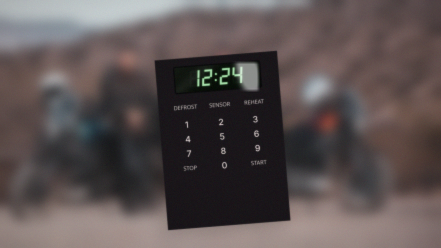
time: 12:24
